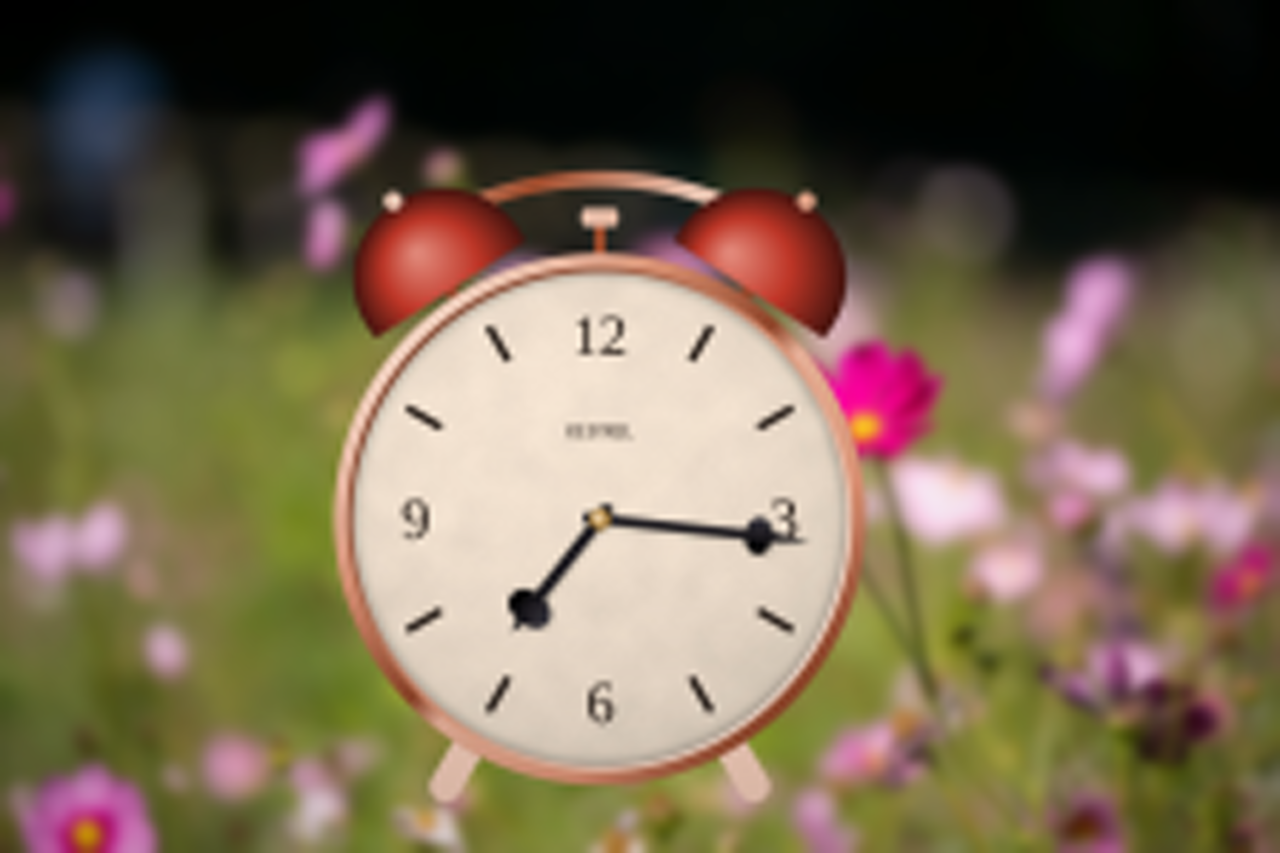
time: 7:16
